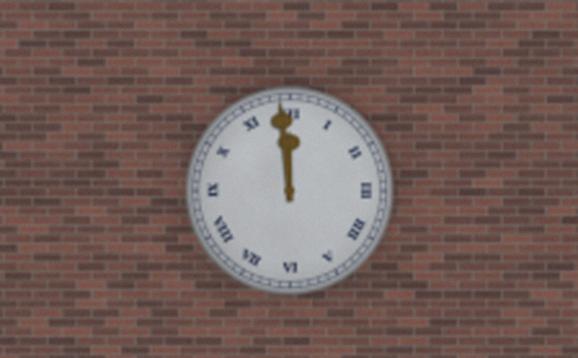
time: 11:59
